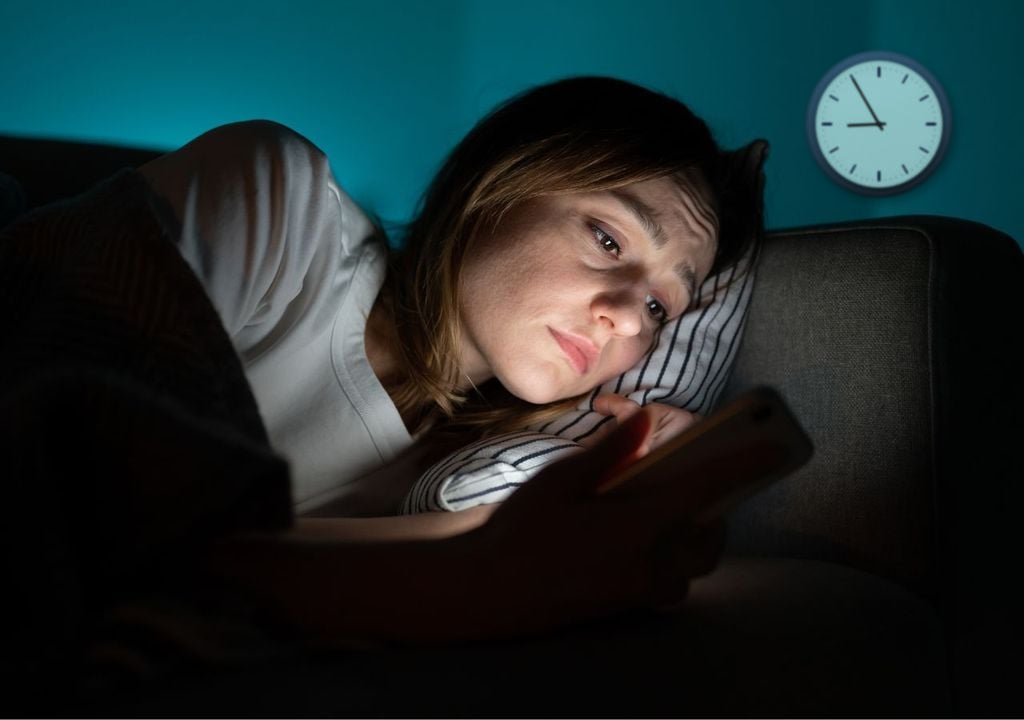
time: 8:55
